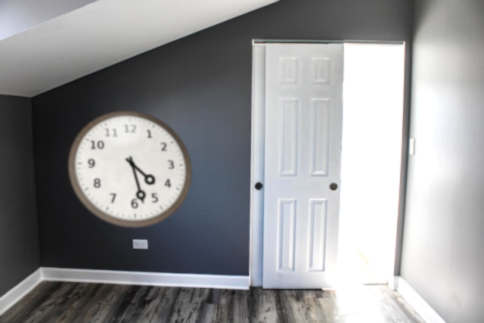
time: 4:28
